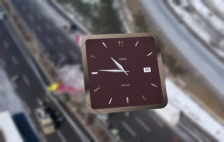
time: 10:46
